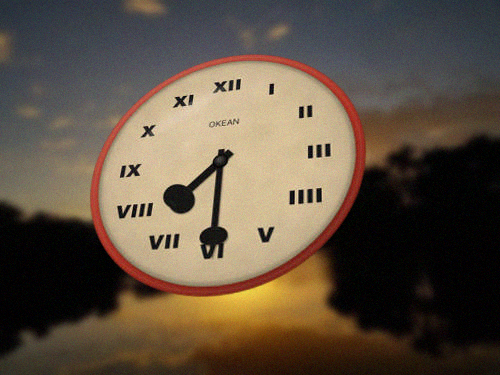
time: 7:30
